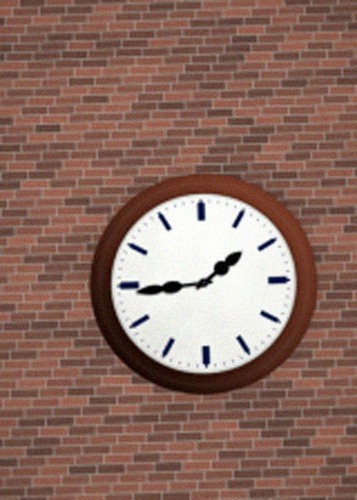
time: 1:44
